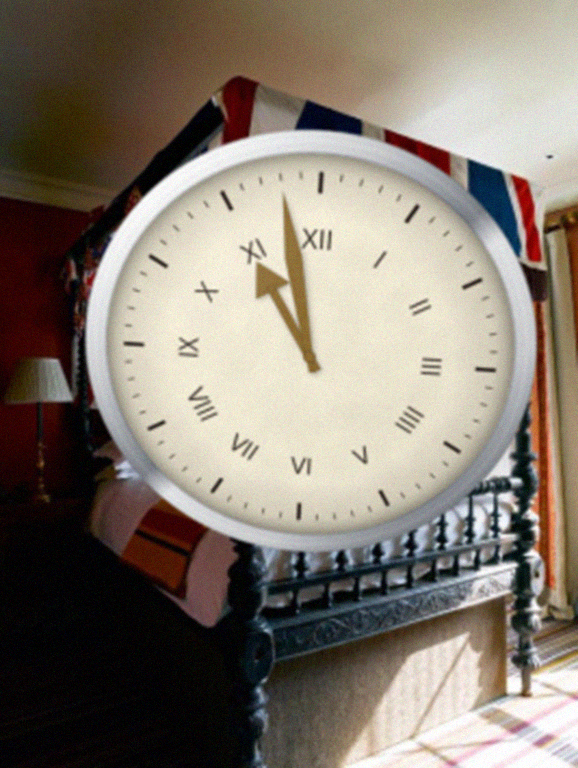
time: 10:58
